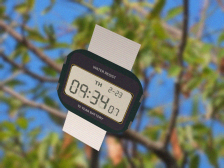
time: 9:34:07
